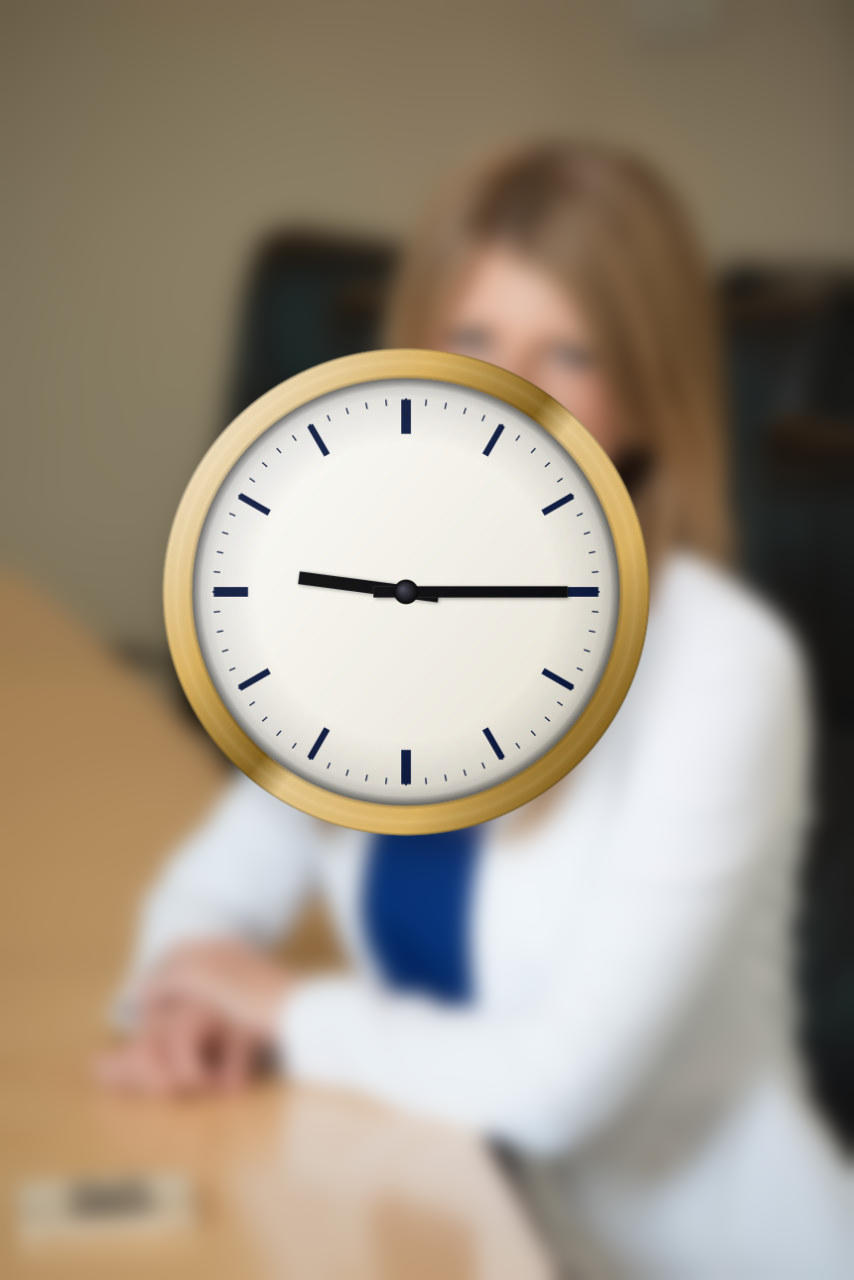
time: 9:15
